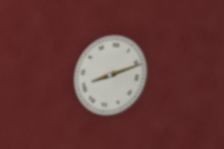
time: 8:11
